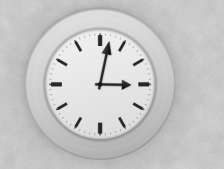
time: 3:02
